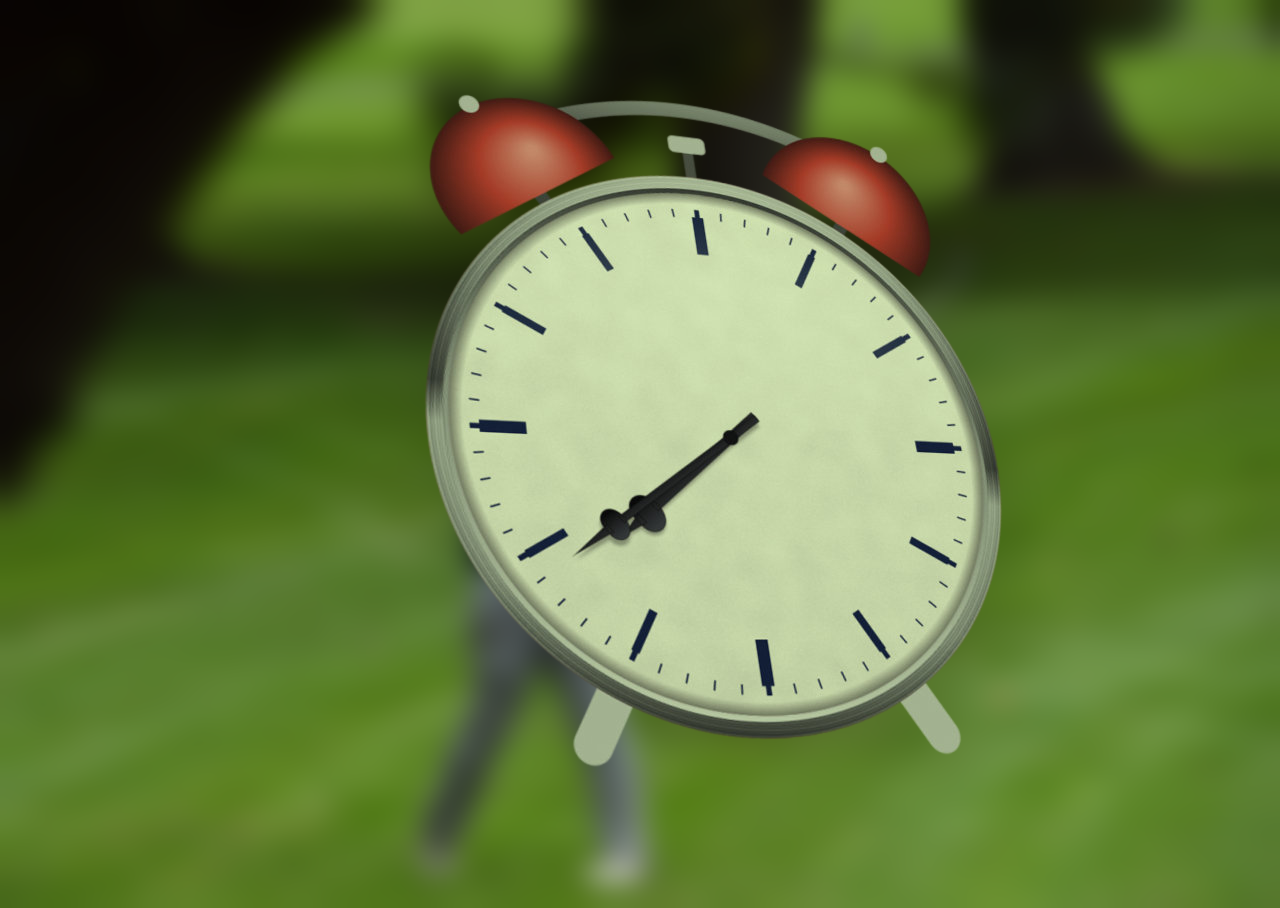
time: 7:39
